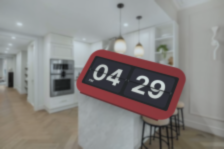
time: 4:29
